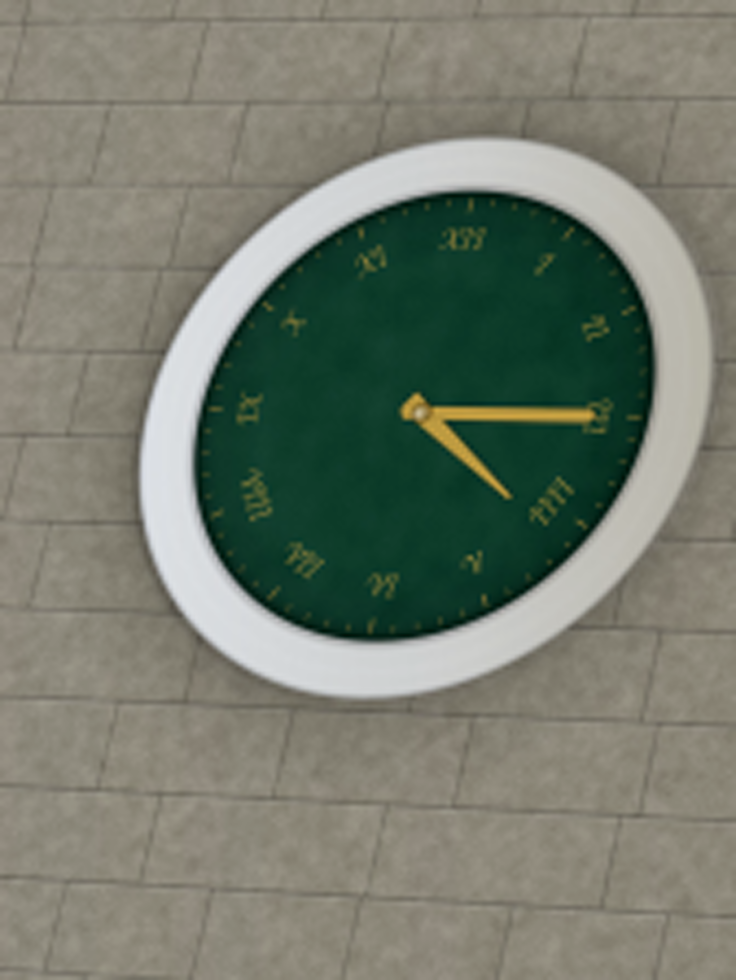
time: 4:15
